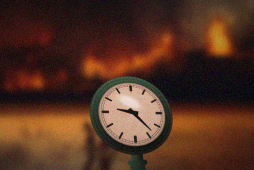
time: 9:23
